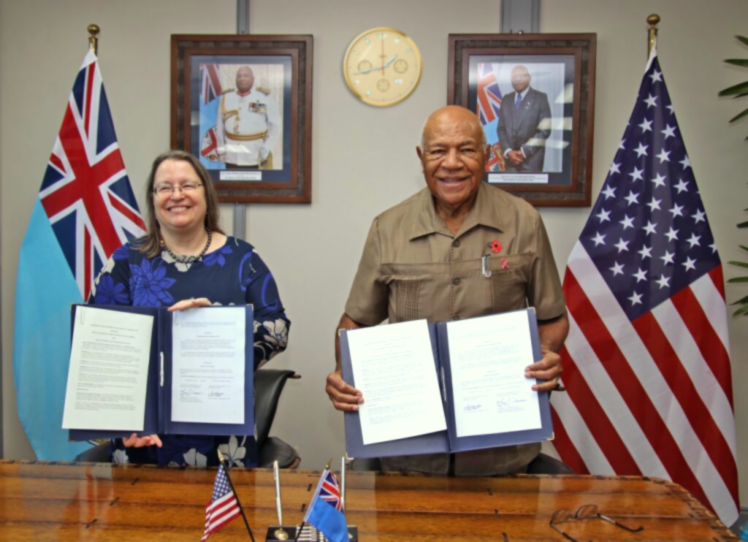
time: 1:43
